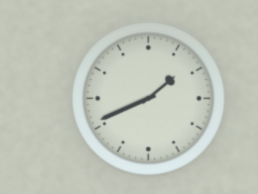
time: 1:41
